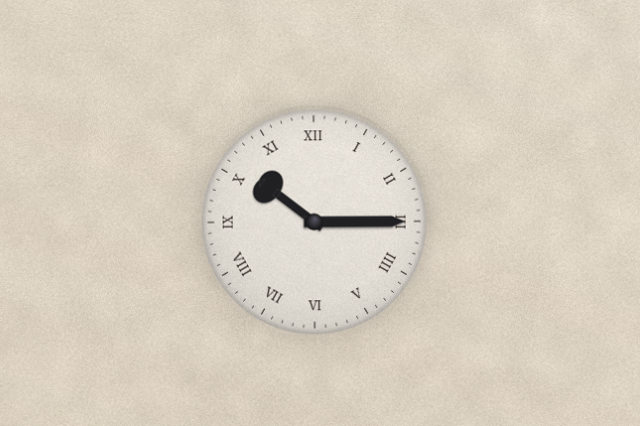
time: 10:15
